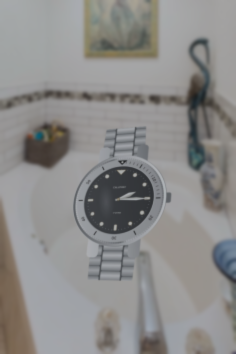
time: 2:15
